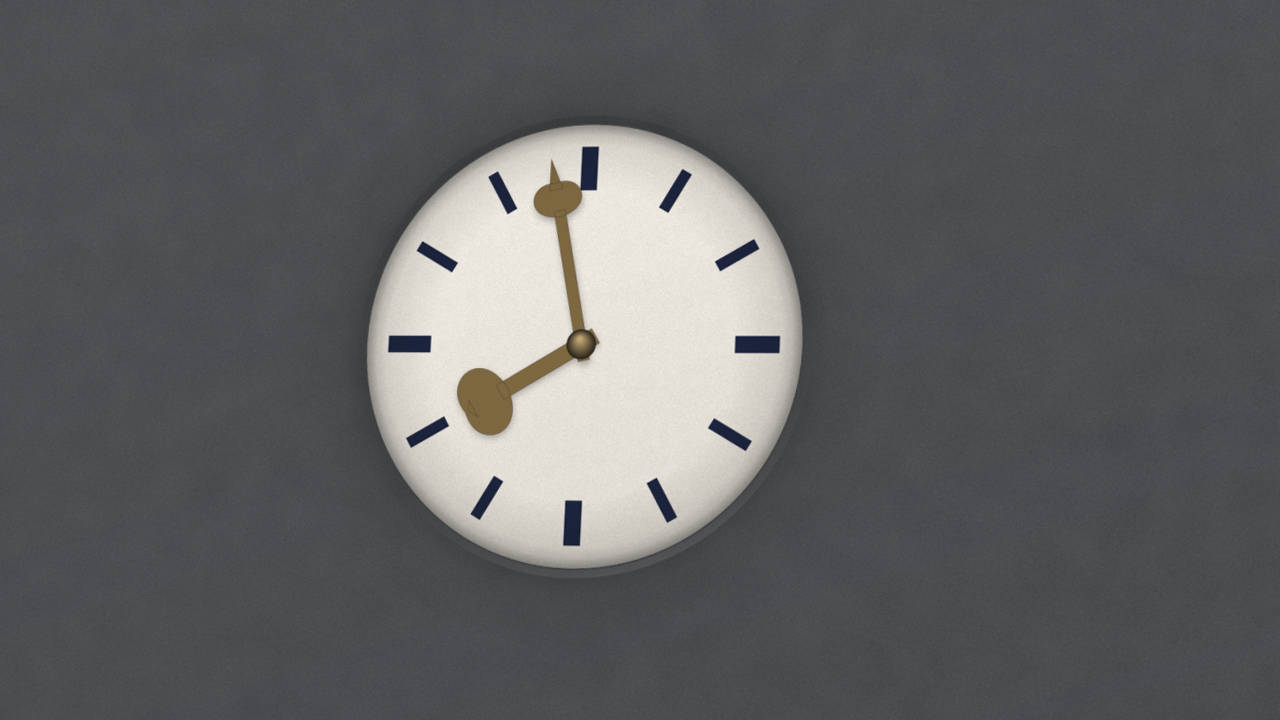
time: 7:58
